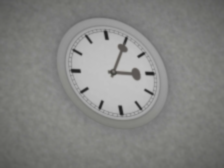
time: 3:05
